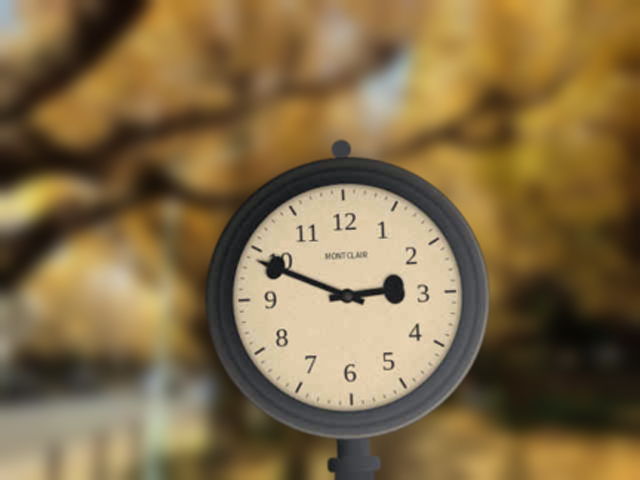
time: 2:49
